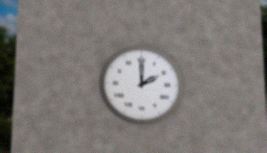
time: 2:00
